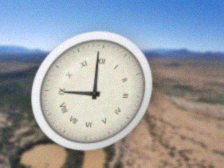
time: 8:59
